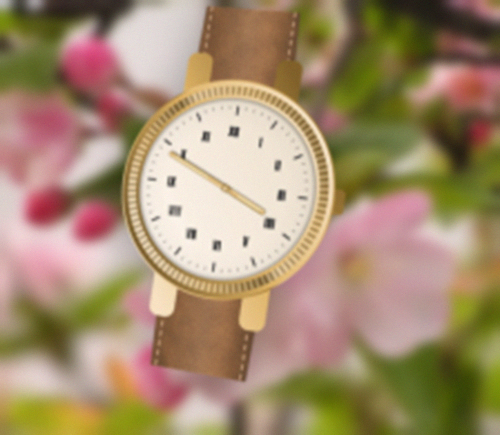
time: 3:49
